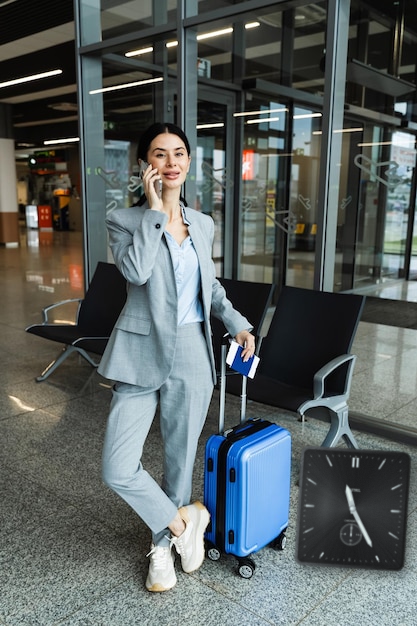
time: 11:25
